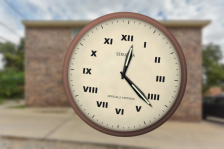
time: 12:22
